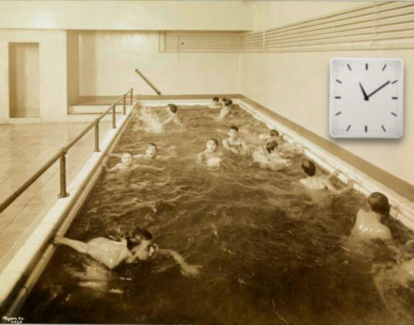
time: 11:09
